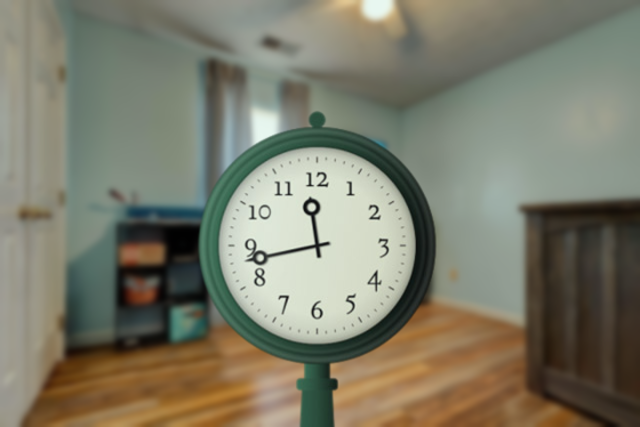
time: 11:43
